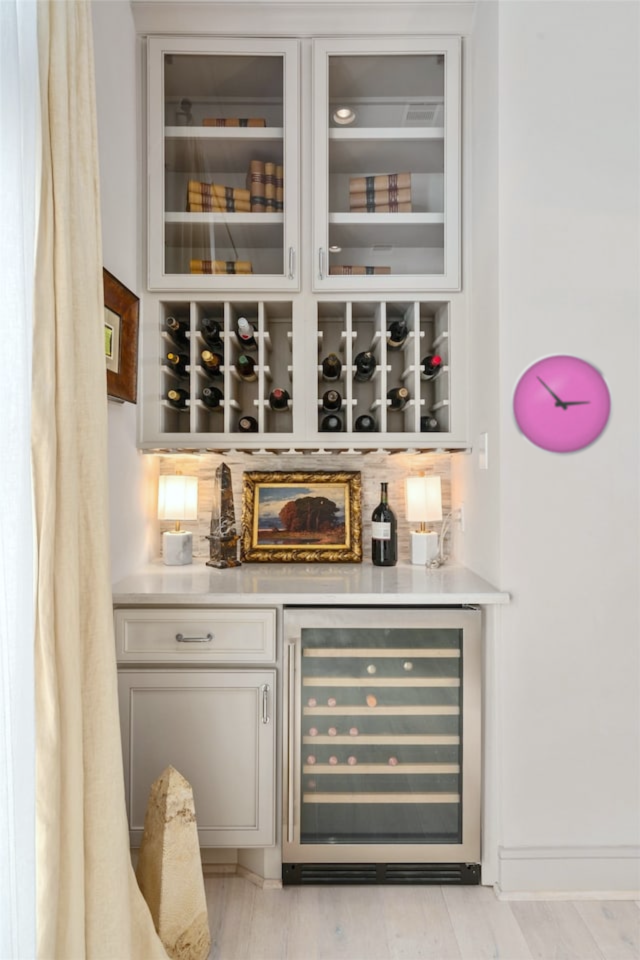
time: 2:53
